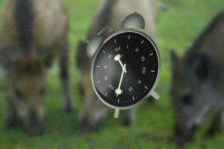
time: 11:36
